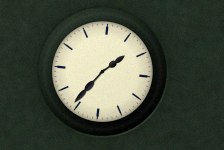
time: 1:36
